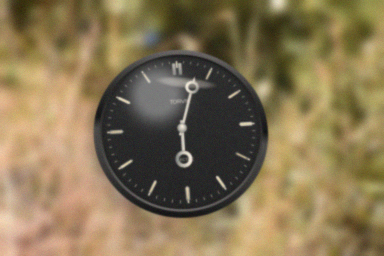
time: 6:03
